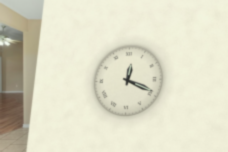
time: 12:19
